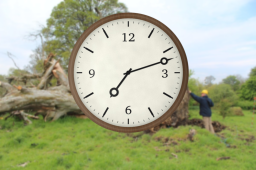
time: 7:12
